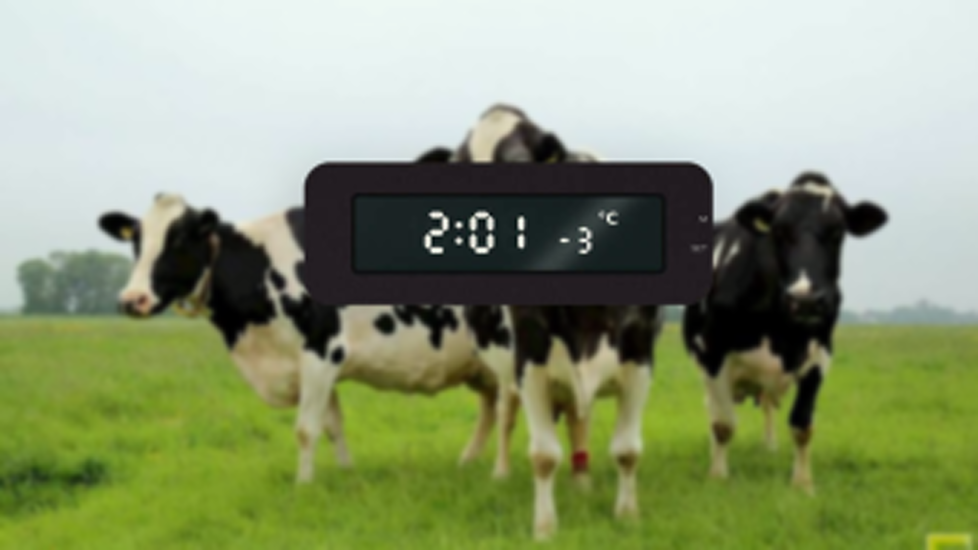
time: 2:01
